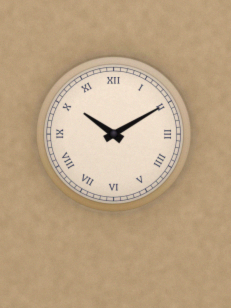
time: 10:10
